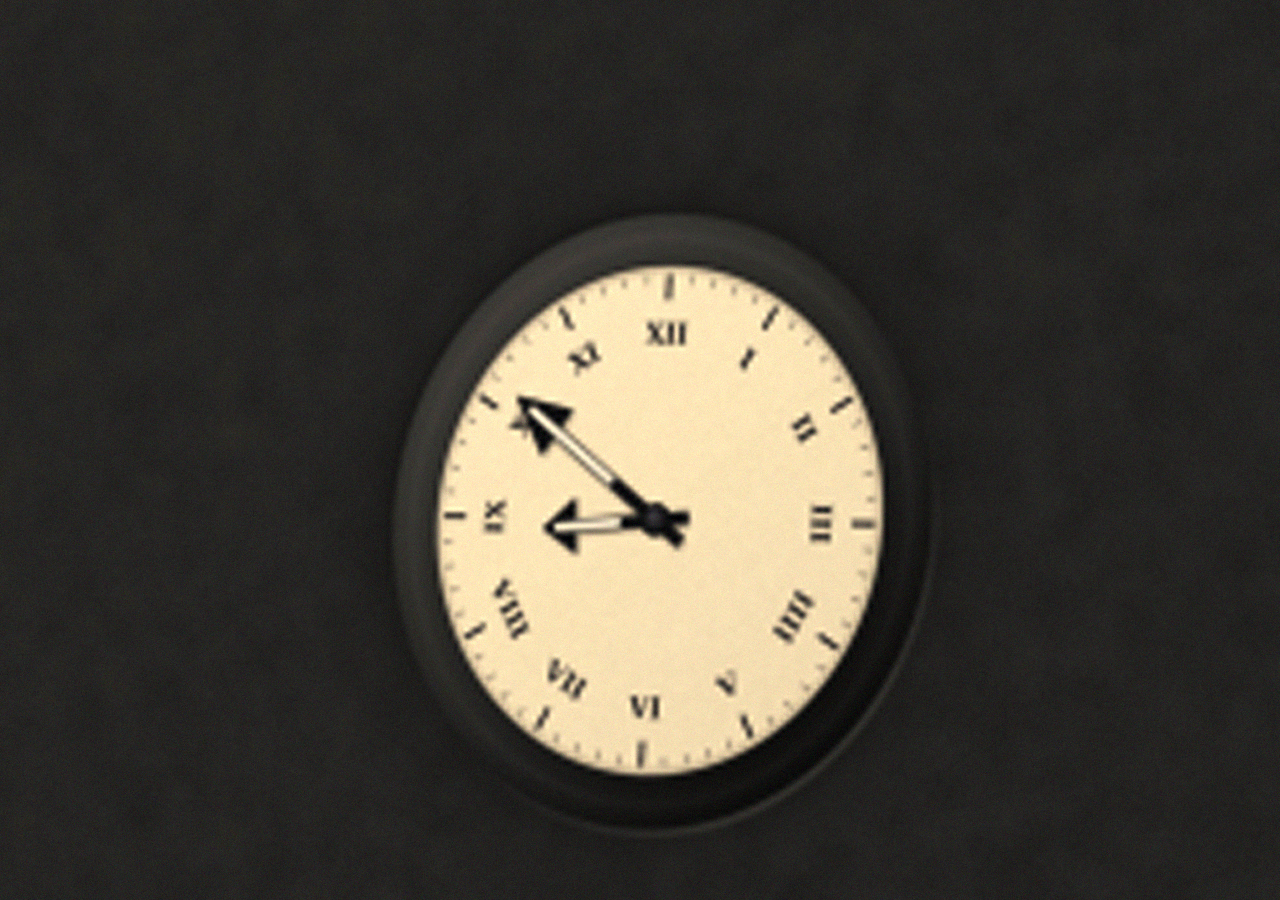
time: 8:51
